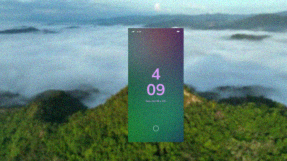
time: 4:09
